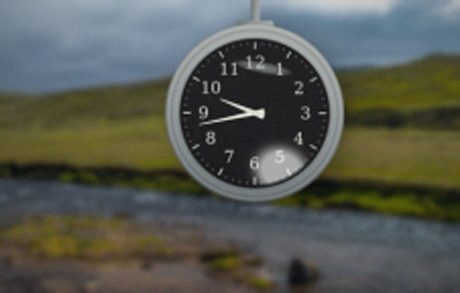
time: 9:43
